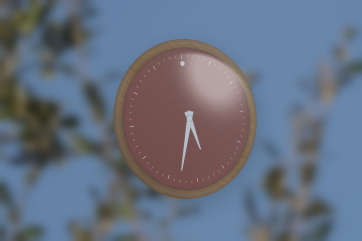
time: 5:33
